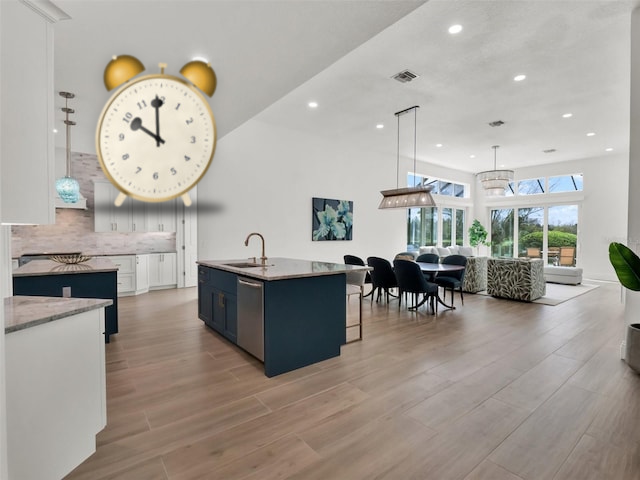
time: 9:59
